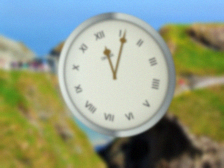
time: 12:06
